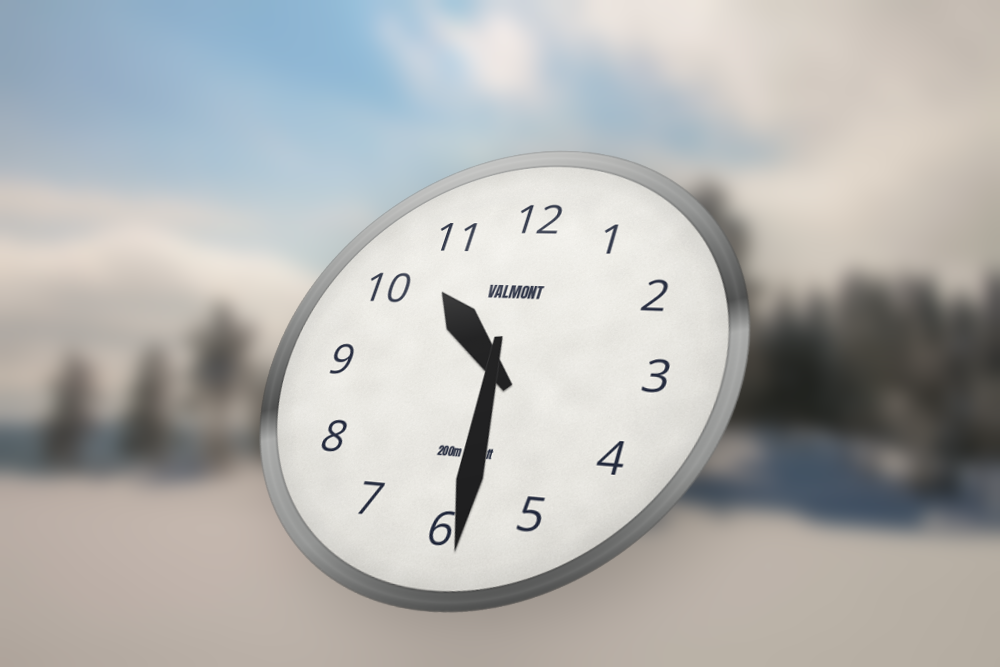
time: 10:29
